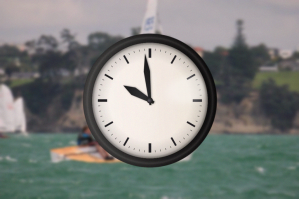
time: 9:59
